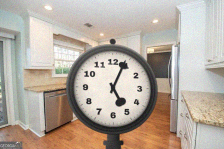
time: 5:04
